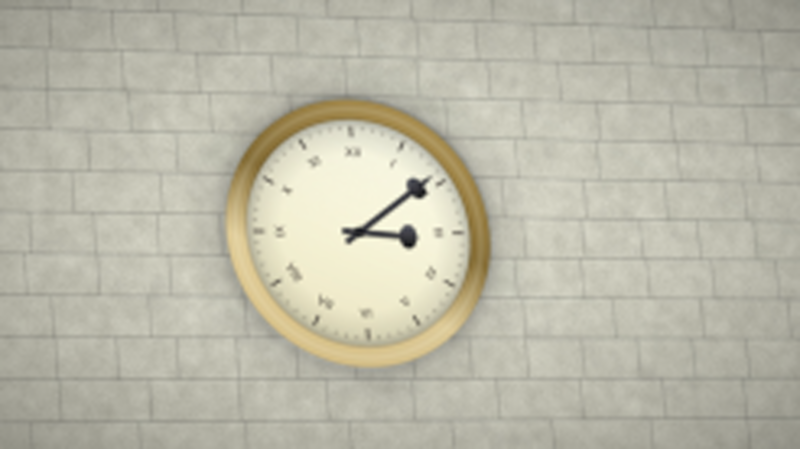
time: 3:09
